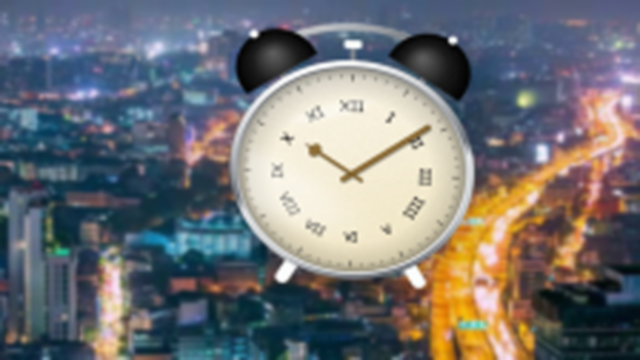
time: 10:09
